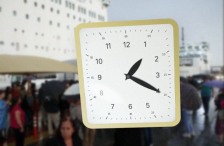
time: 1:20
